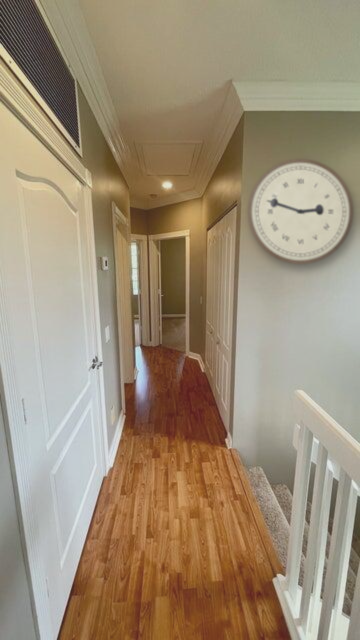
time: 2:48
